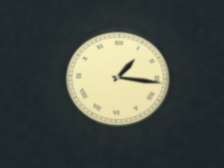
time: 1:16
